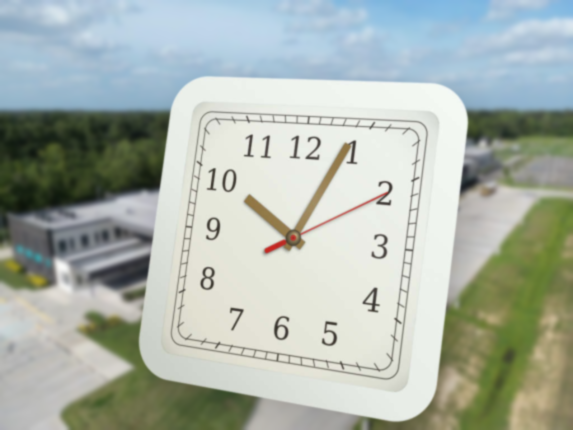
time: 10:04:10
